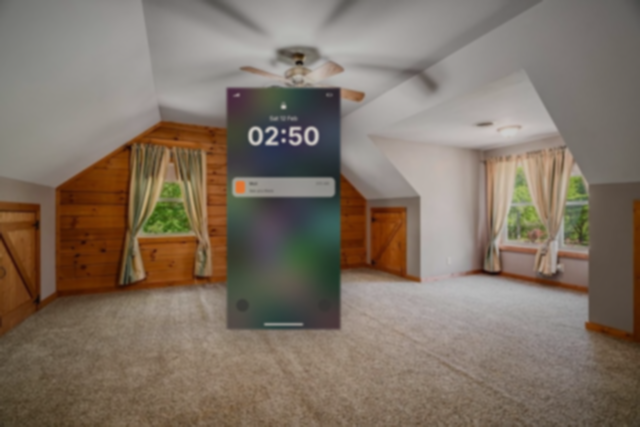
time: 2:50
